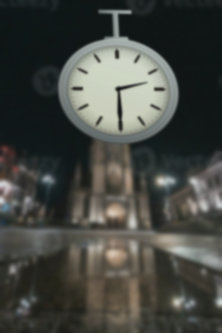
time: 2:30
